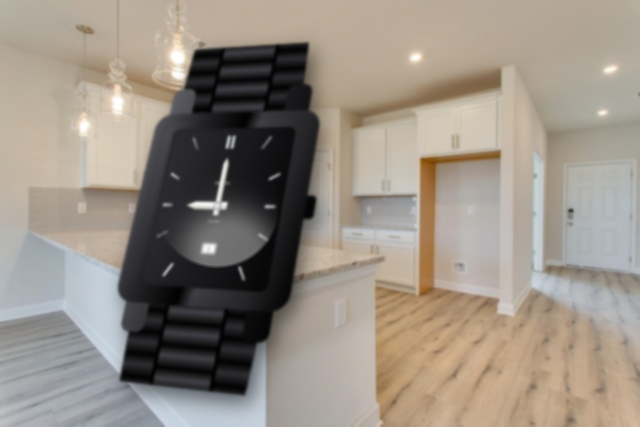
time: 9:00
